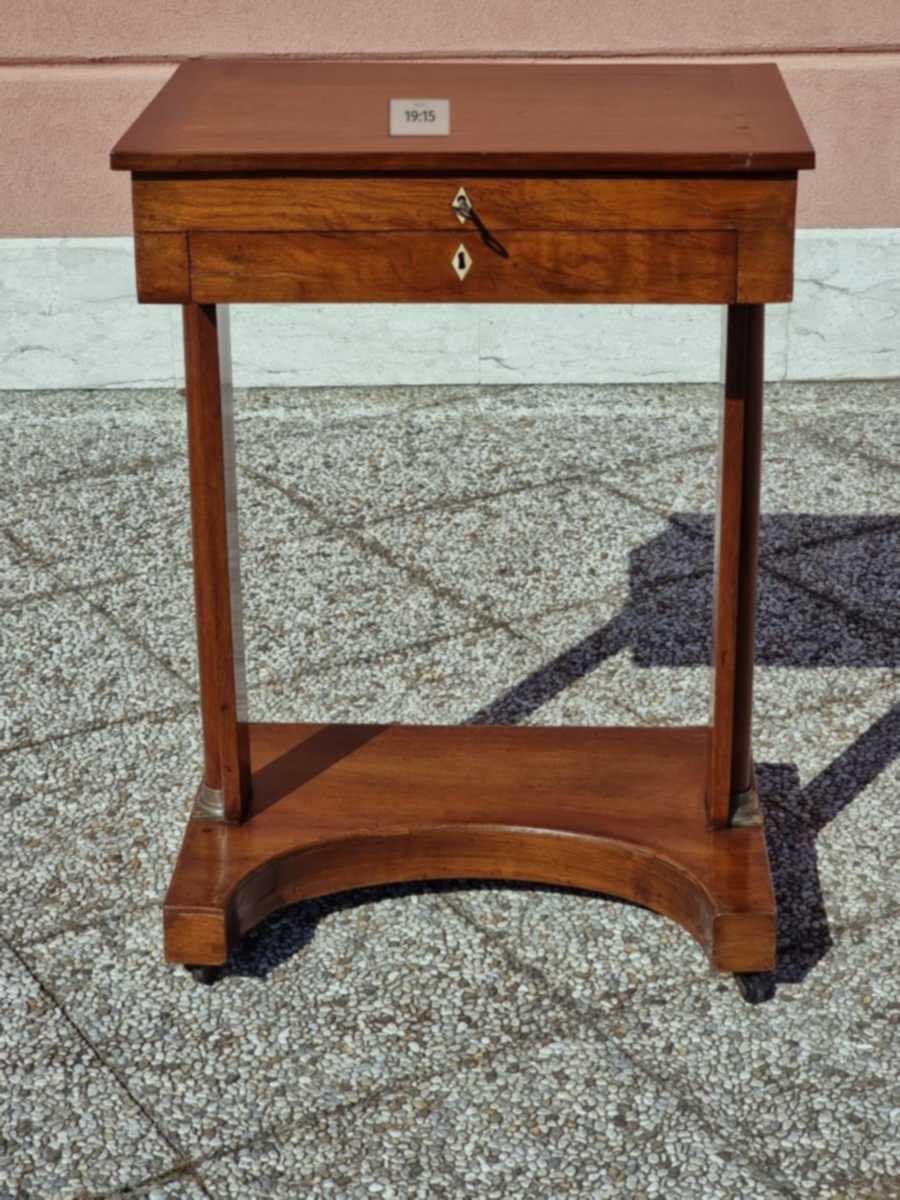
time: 19:15
